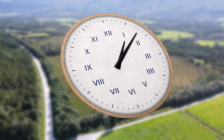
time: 1:08
